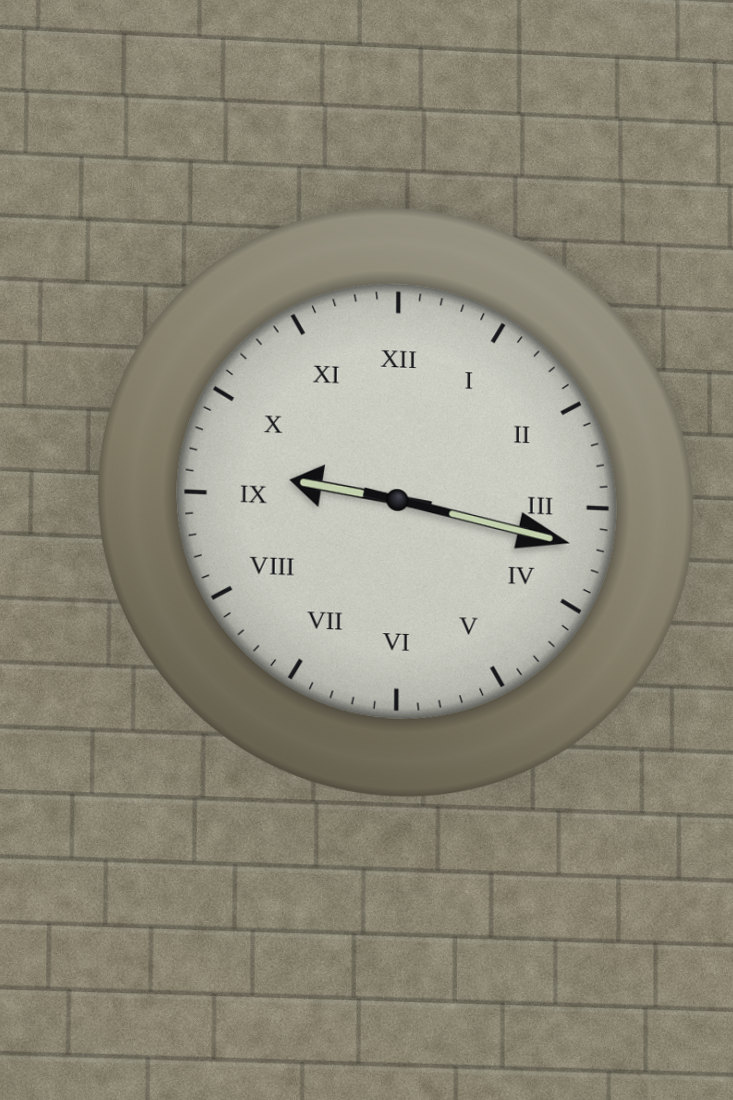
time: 9:17
